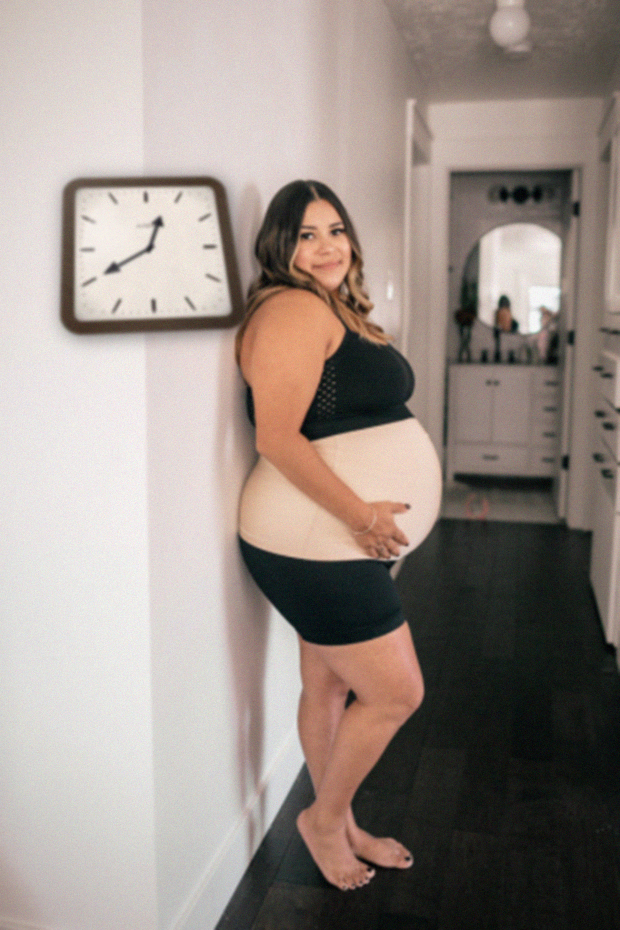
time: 12:40
